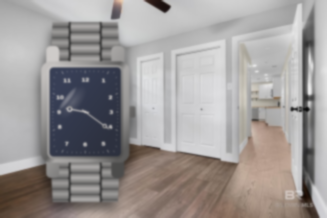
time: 9:21
